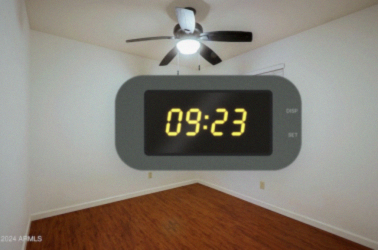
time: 9:23
